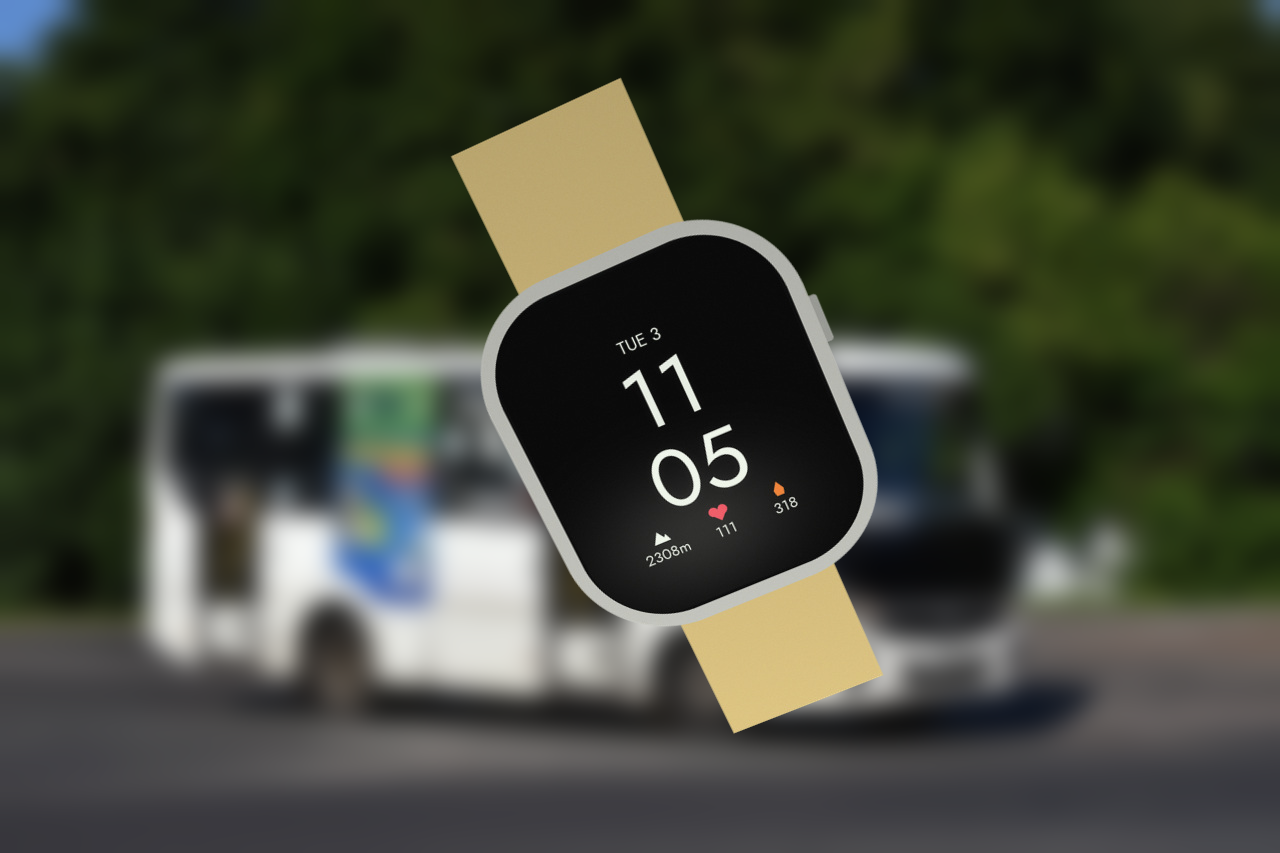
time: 11:05
